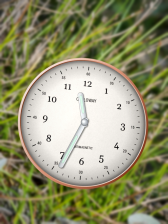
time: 11:34
